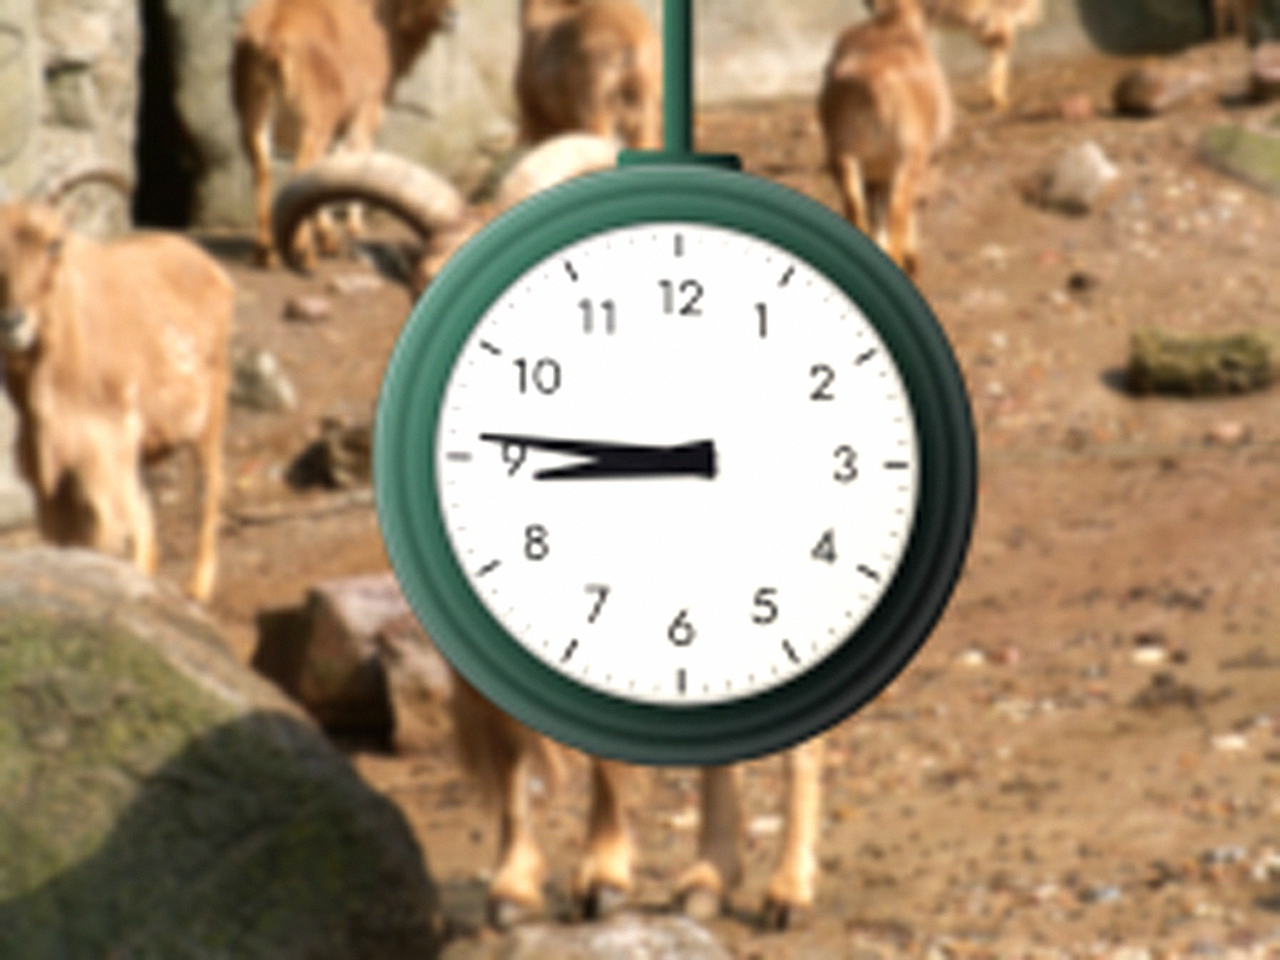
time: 8:46
